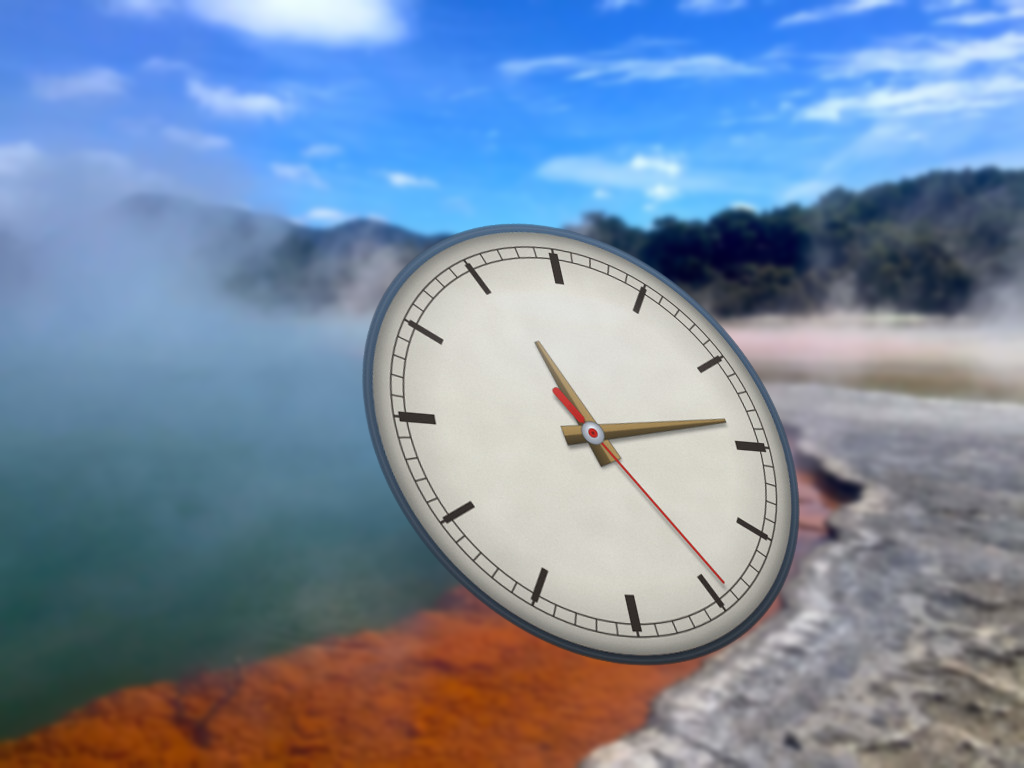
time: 11:13:24
